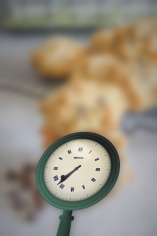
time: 7:37
